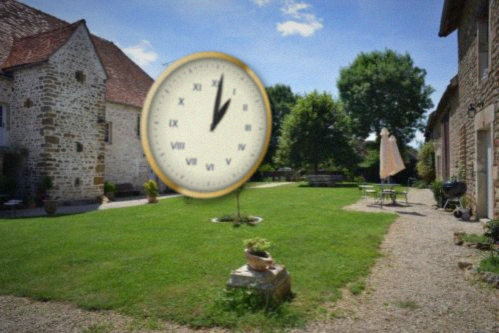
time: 1:01
